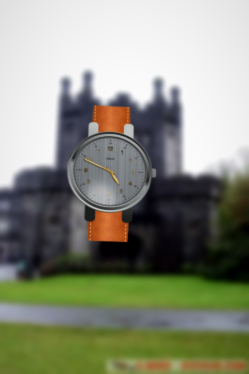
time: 4:49
